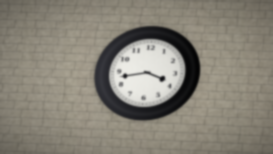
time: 3:43
